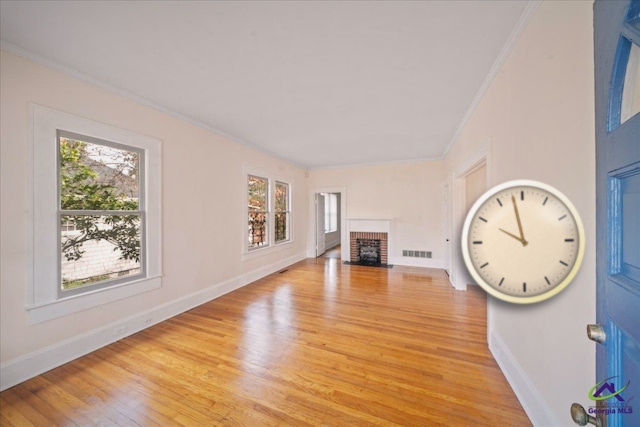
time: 9:58
